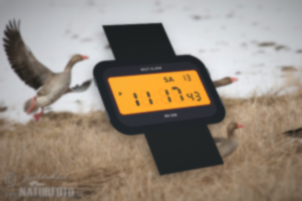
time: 11:17:43
